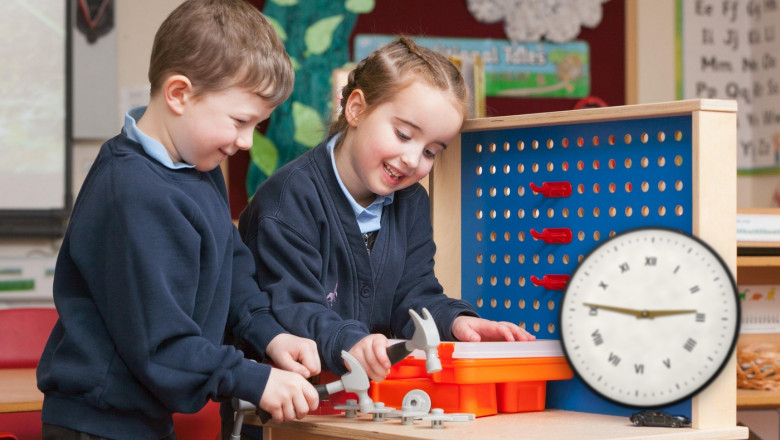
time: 2:46
